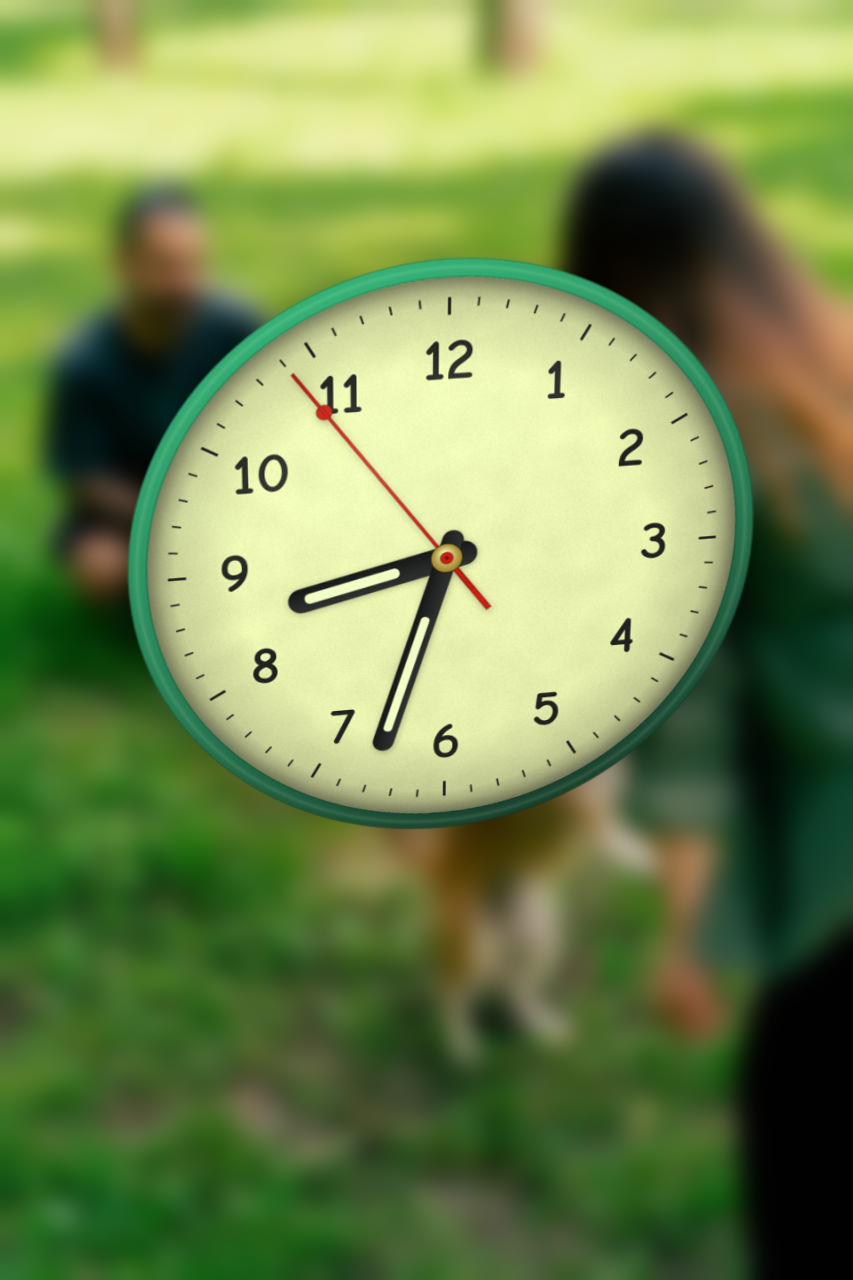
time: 8:32:54
